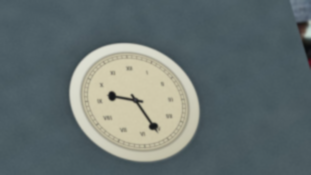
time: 9:26
